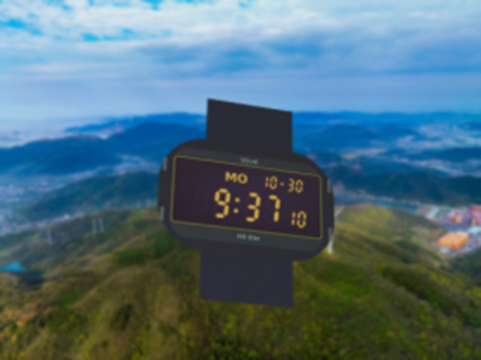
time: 9:37:10
